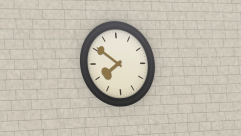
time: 7:51
